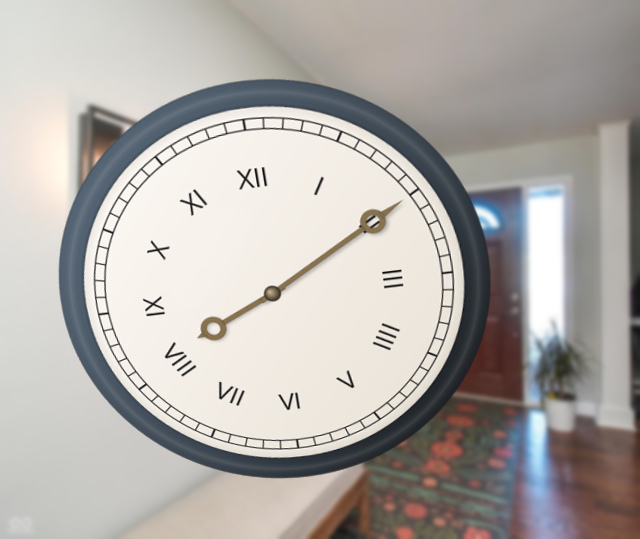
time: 8:10
